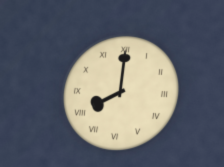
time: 8:00
